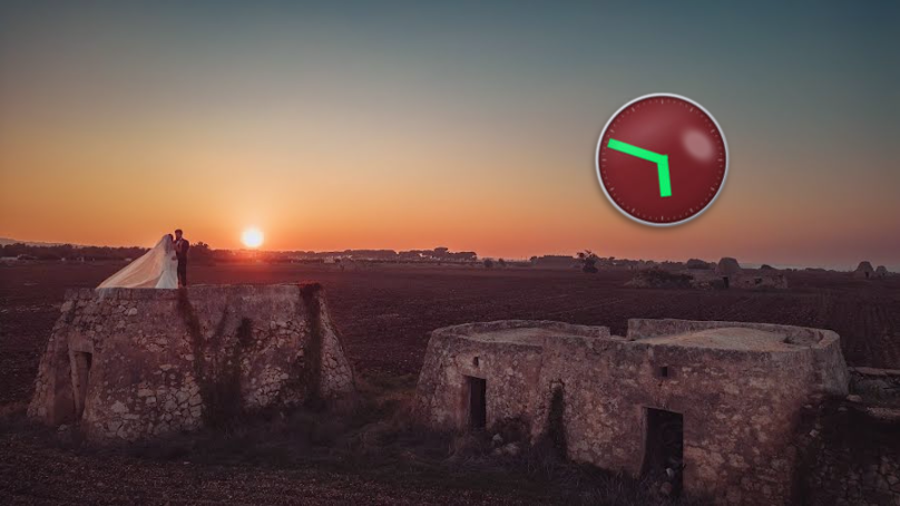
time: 5:48
